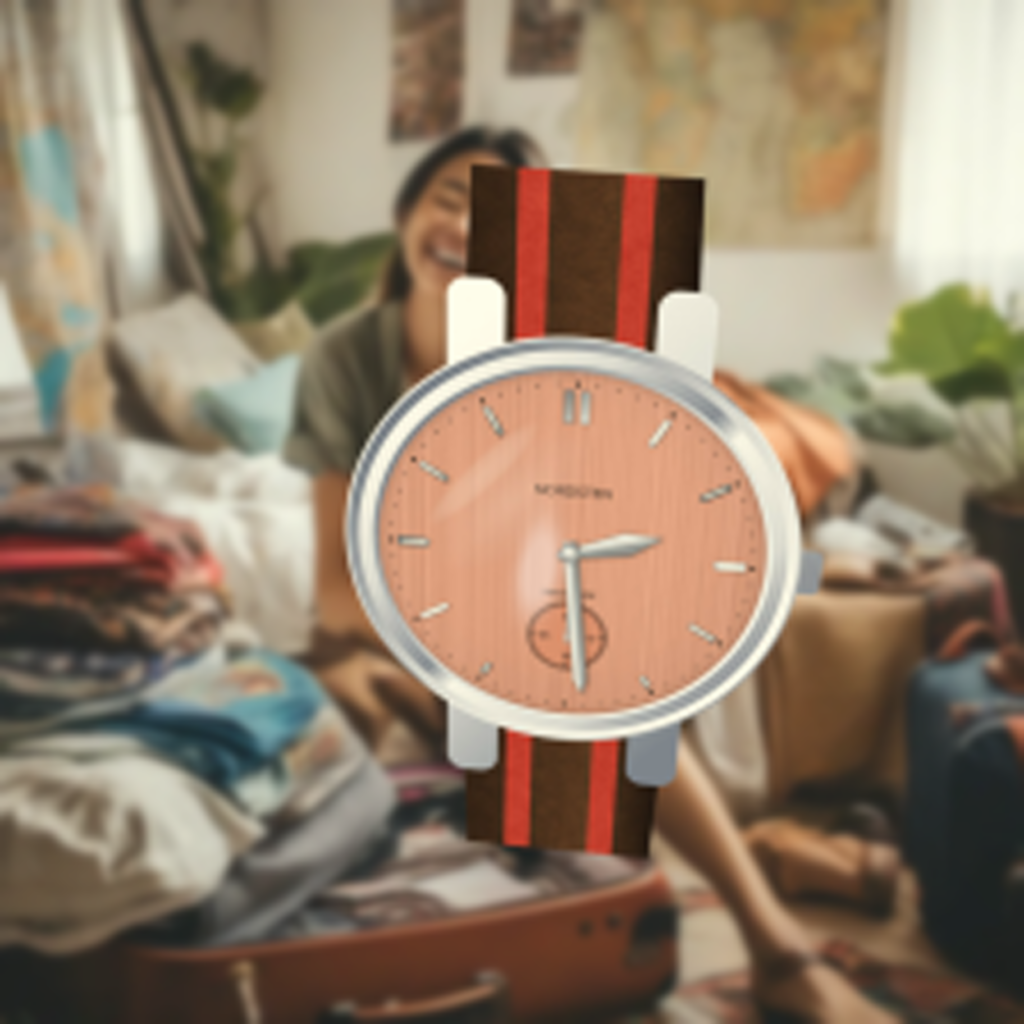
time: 2:29
